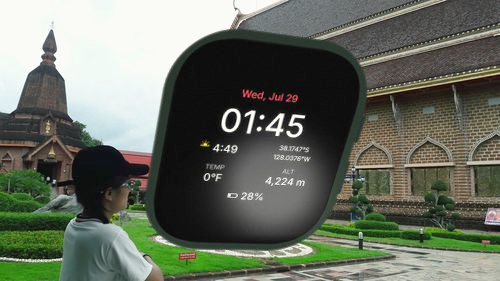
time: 1:45
